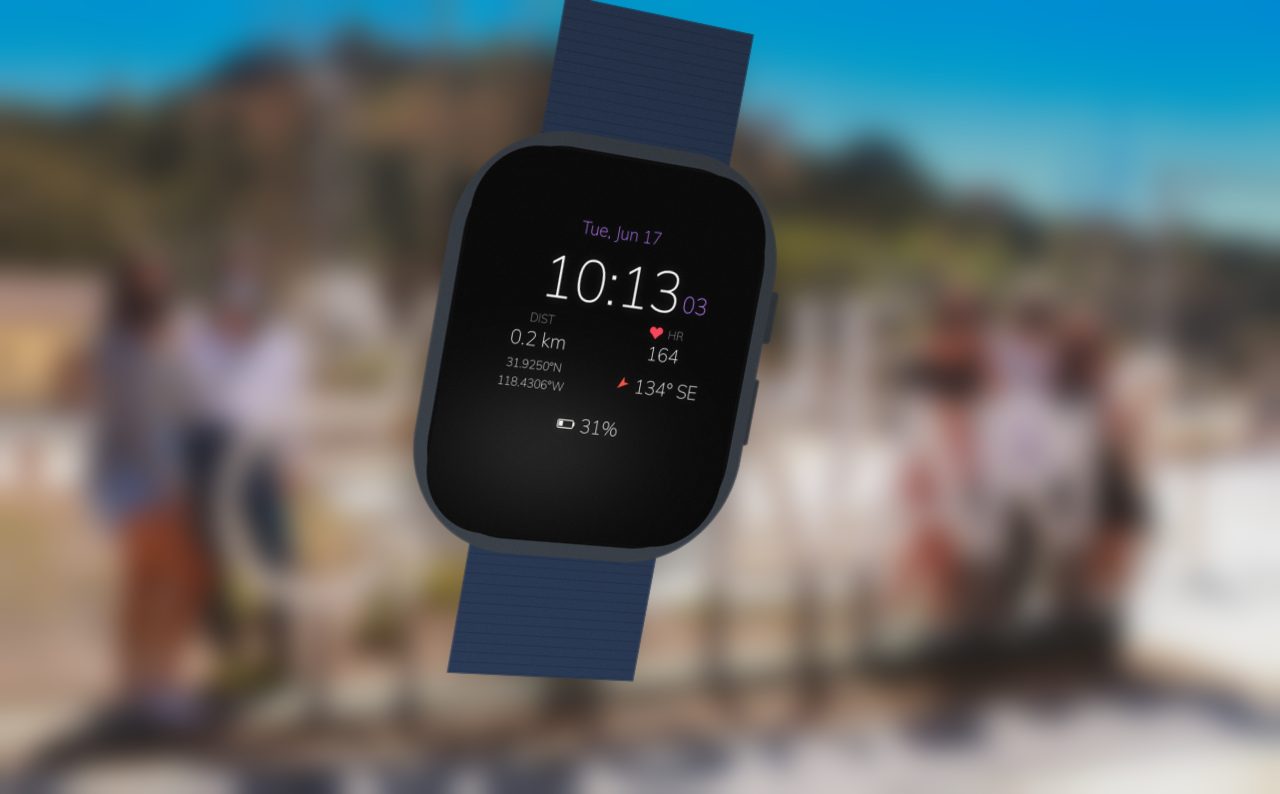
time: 10:13:03
